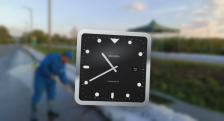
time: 10:40
